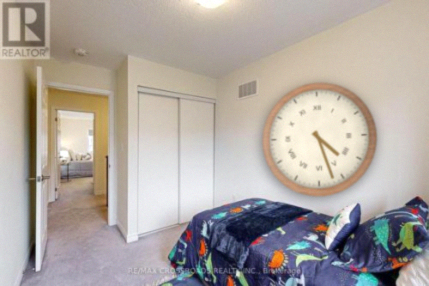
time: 4:27
